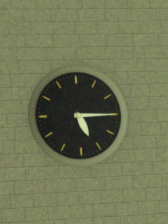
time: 5:15
